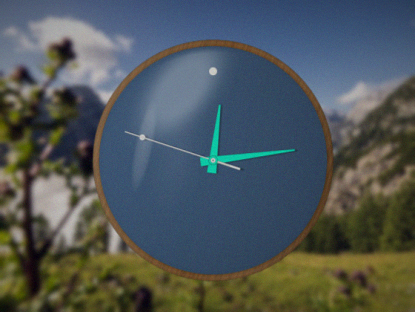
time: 12:13:48
